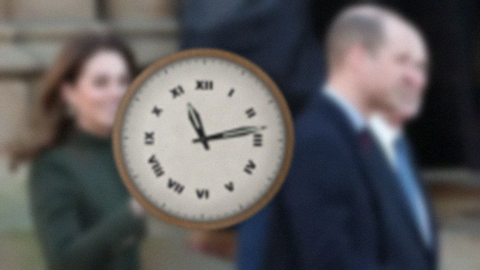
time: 11:13
